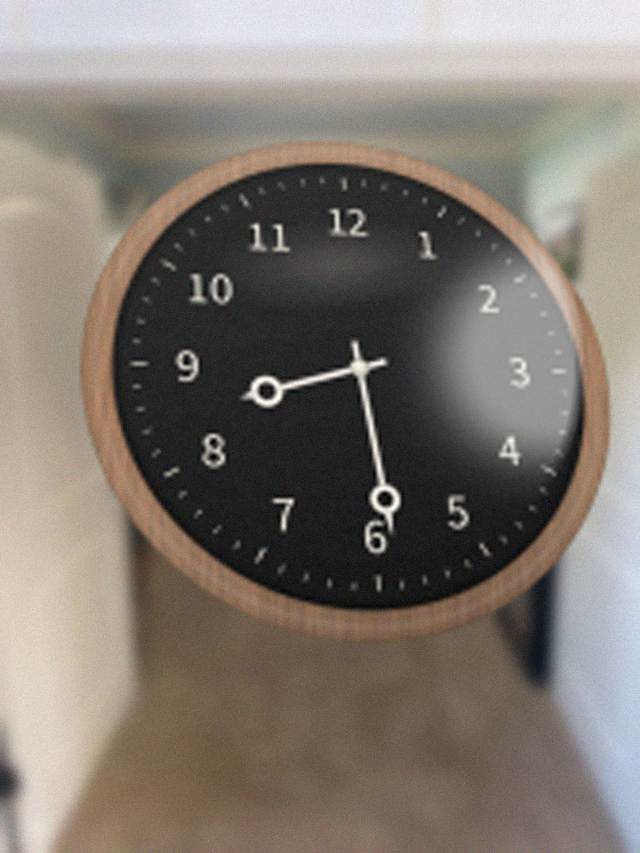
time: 8:29
